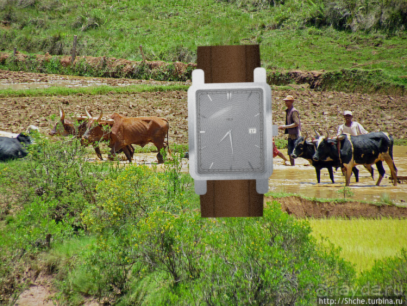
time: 7:29
